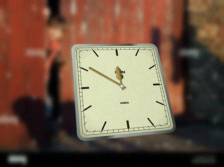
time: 11:51
